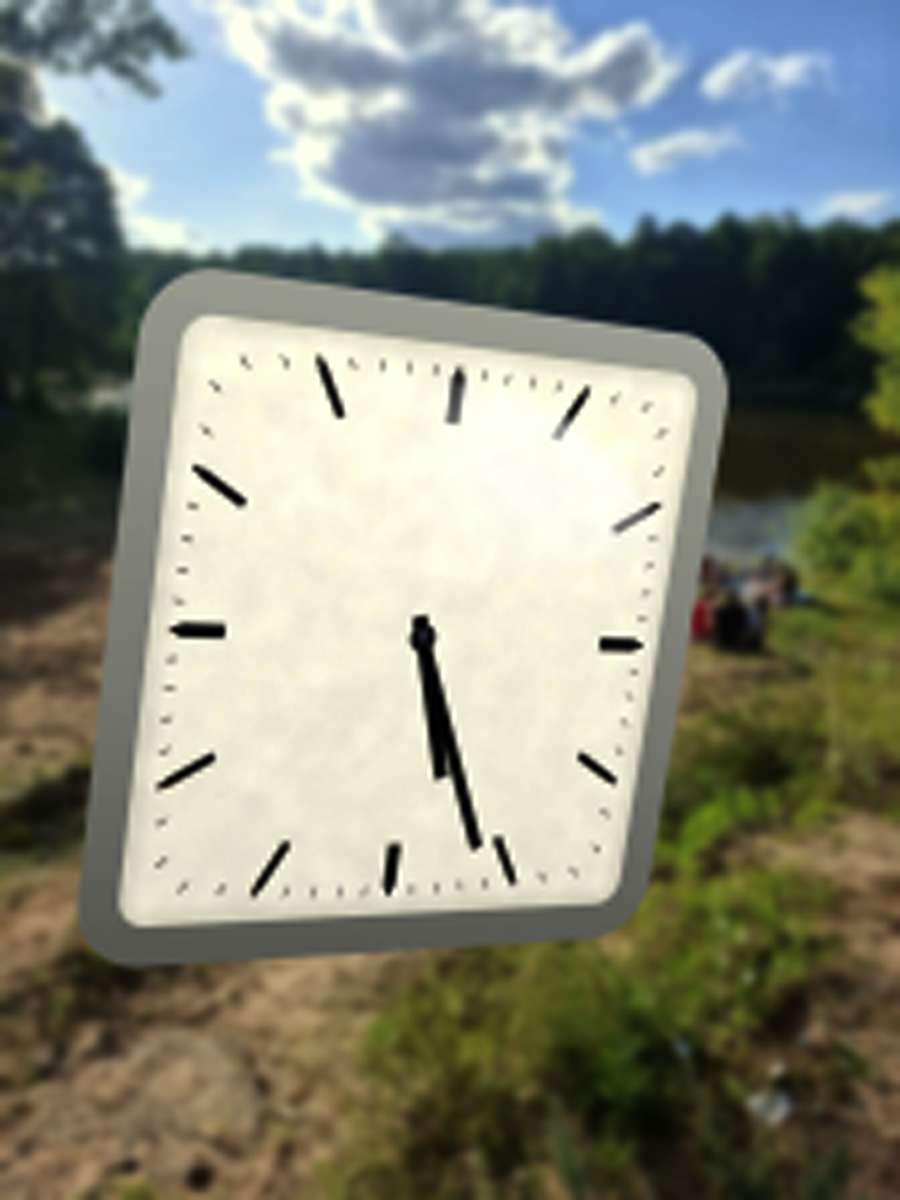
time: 5:26
